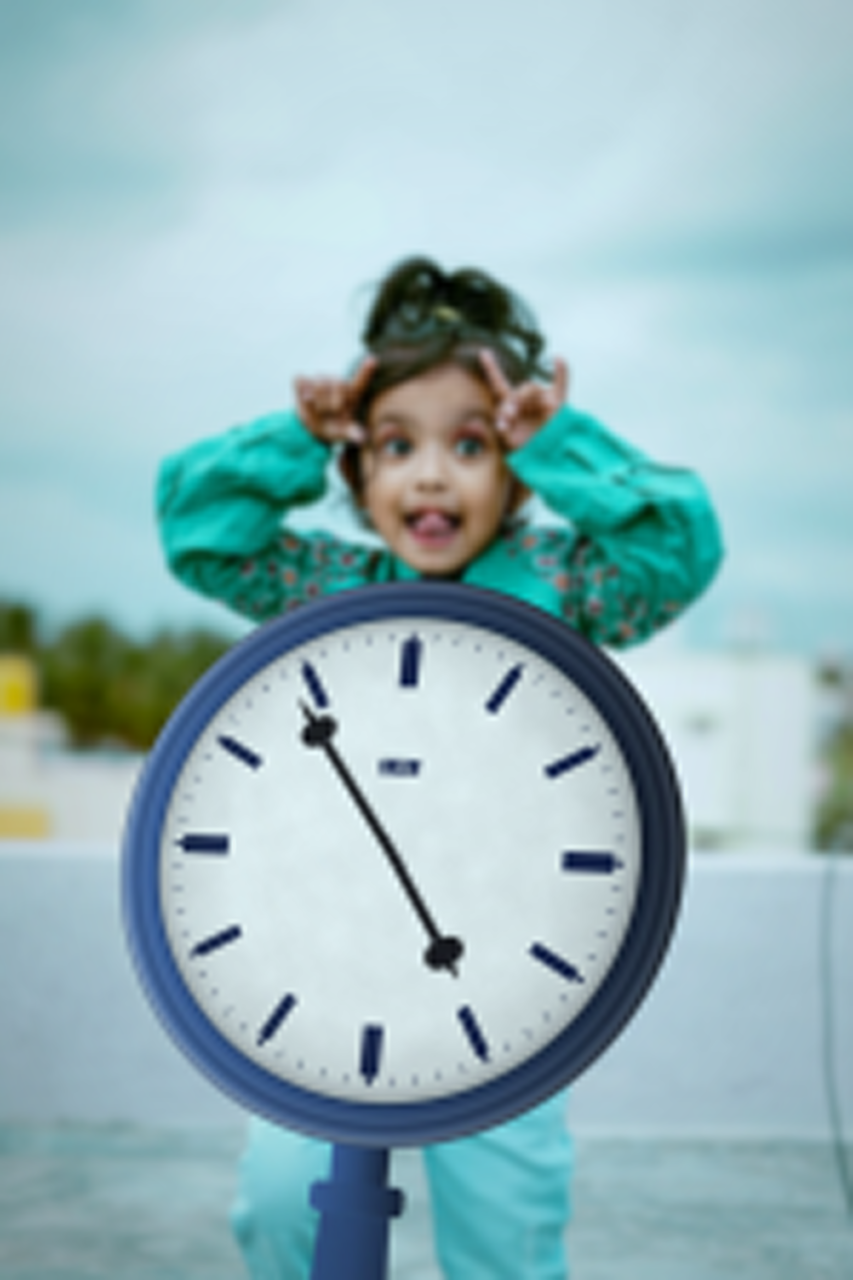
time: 4:54
